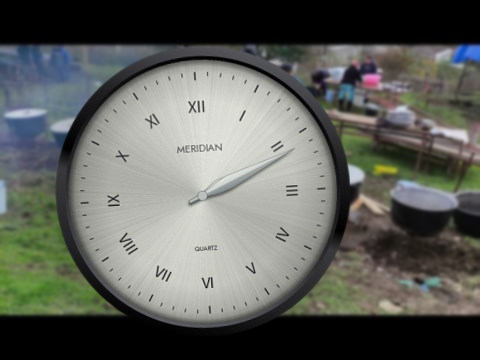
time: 2:11
